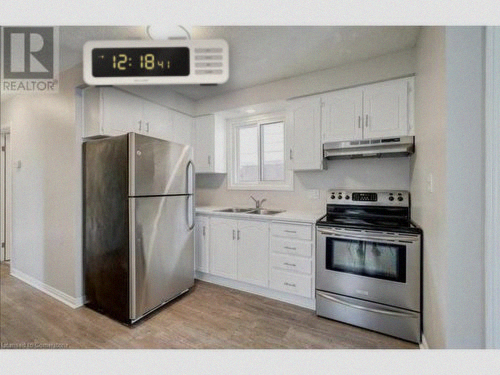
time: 12:18
